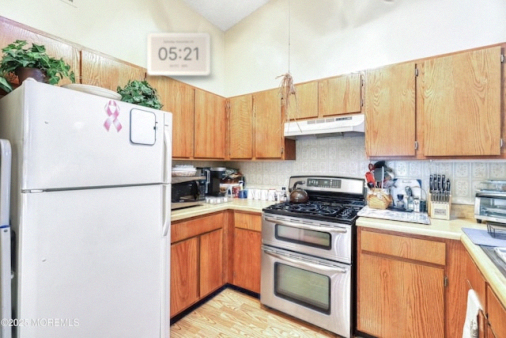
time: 5:21
